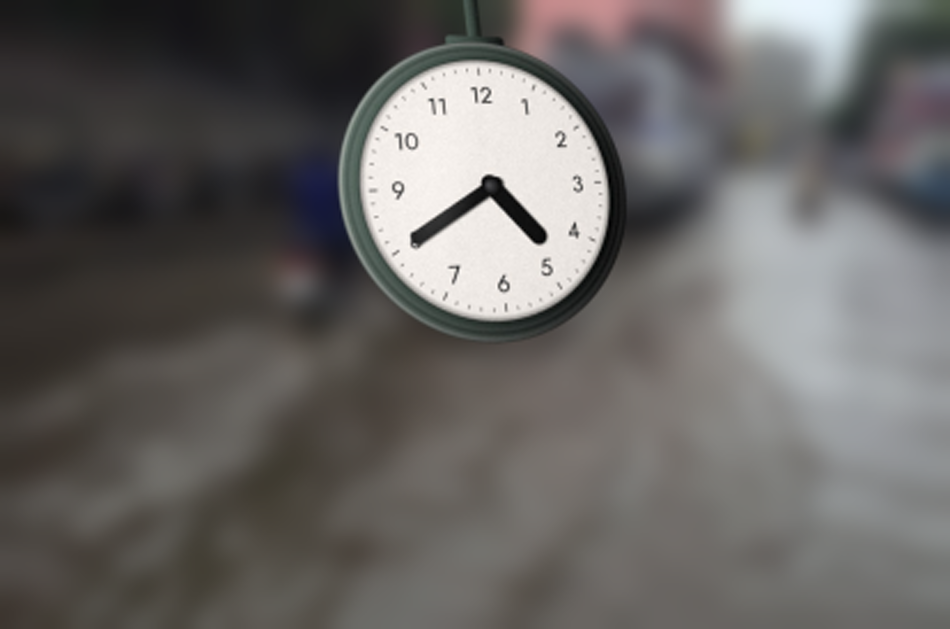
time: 4:40
